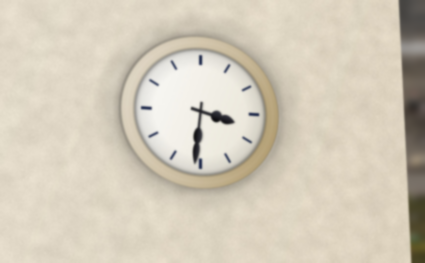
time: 3:31
